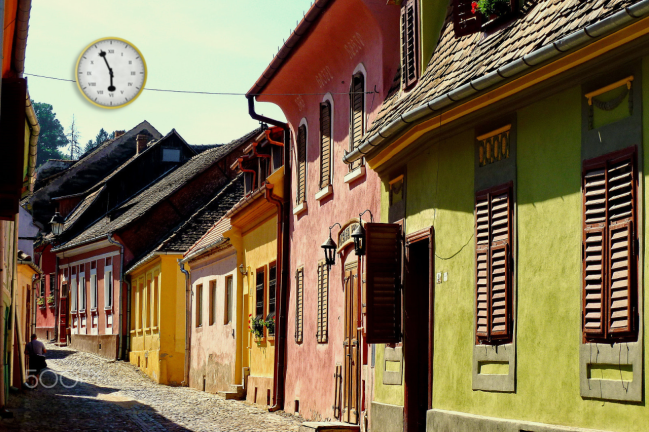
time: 5:56
